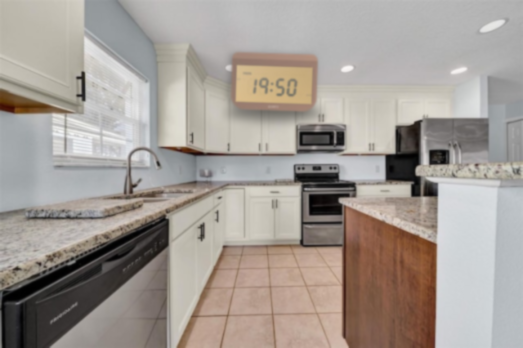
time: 19:50
